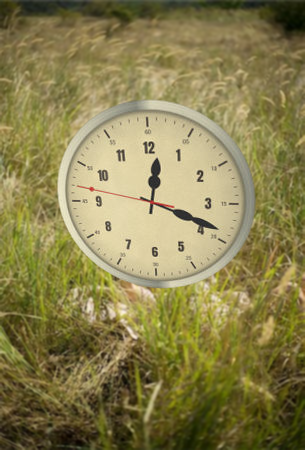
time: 12:18:47
